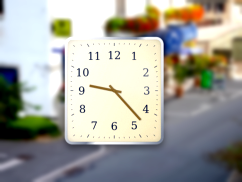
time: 9:23
